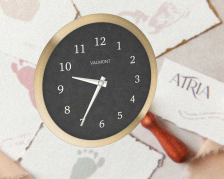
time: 9:35
